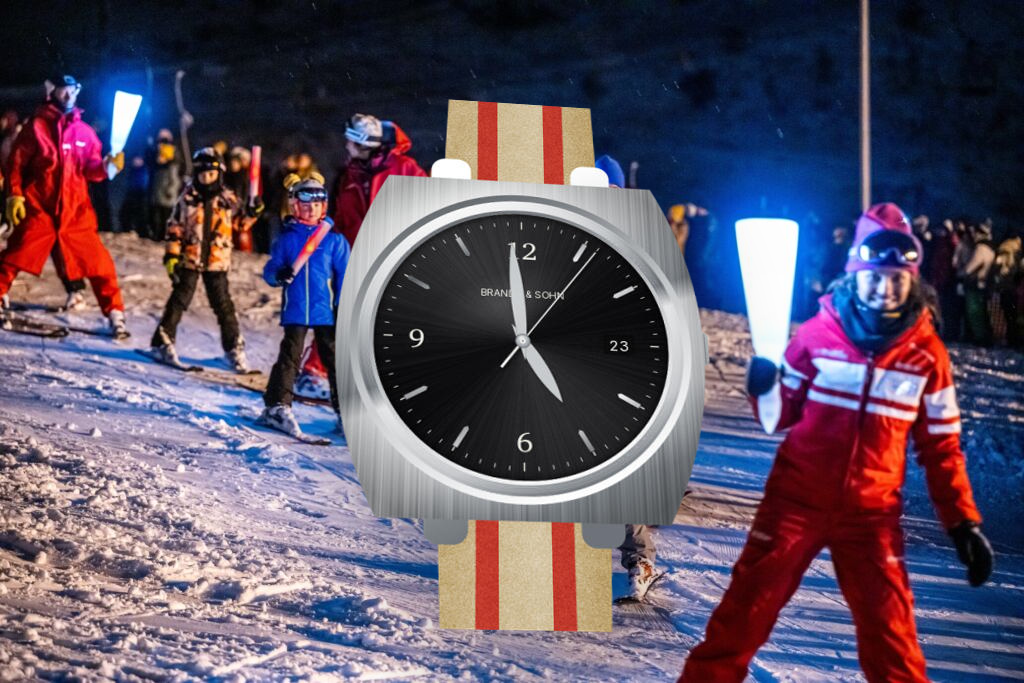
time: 4:59:06
